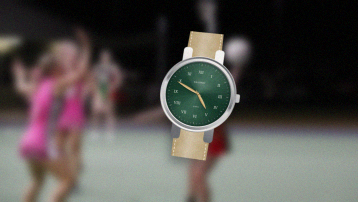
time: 4:49
